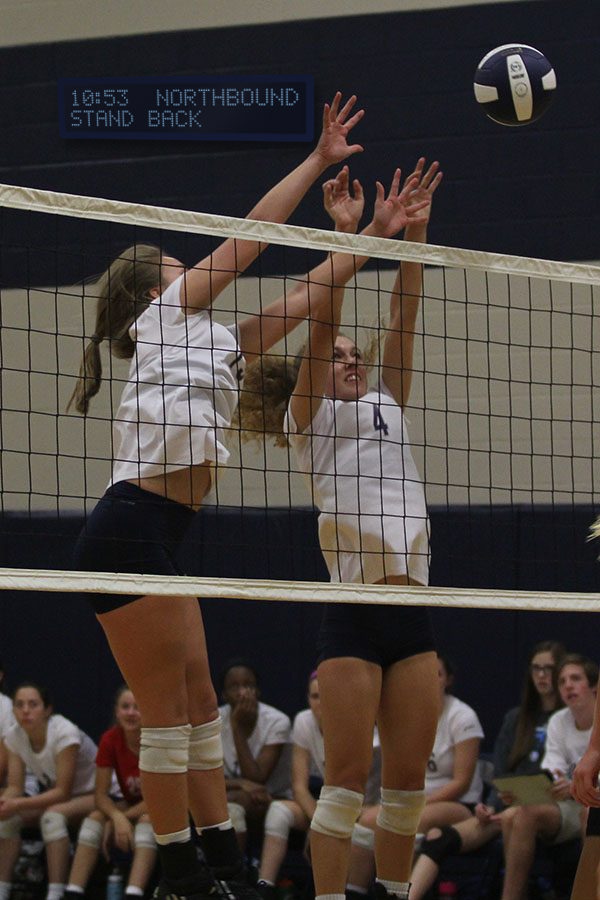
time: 10:53
